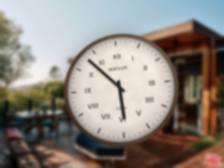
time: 5:53
